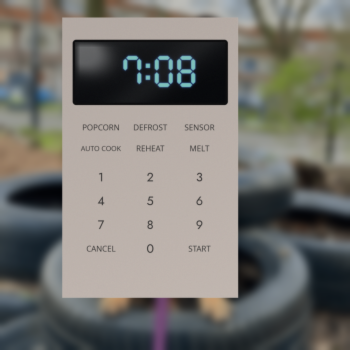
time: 7:08
